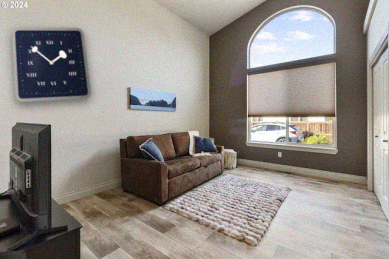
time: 1:52
